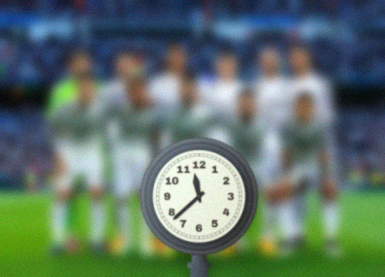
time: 11:38
